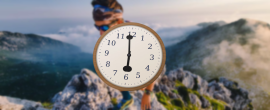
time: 5:59
